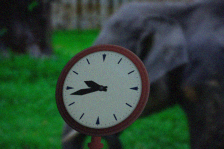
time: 9:43
